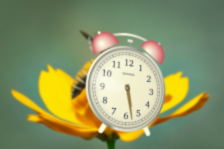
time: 5:28
